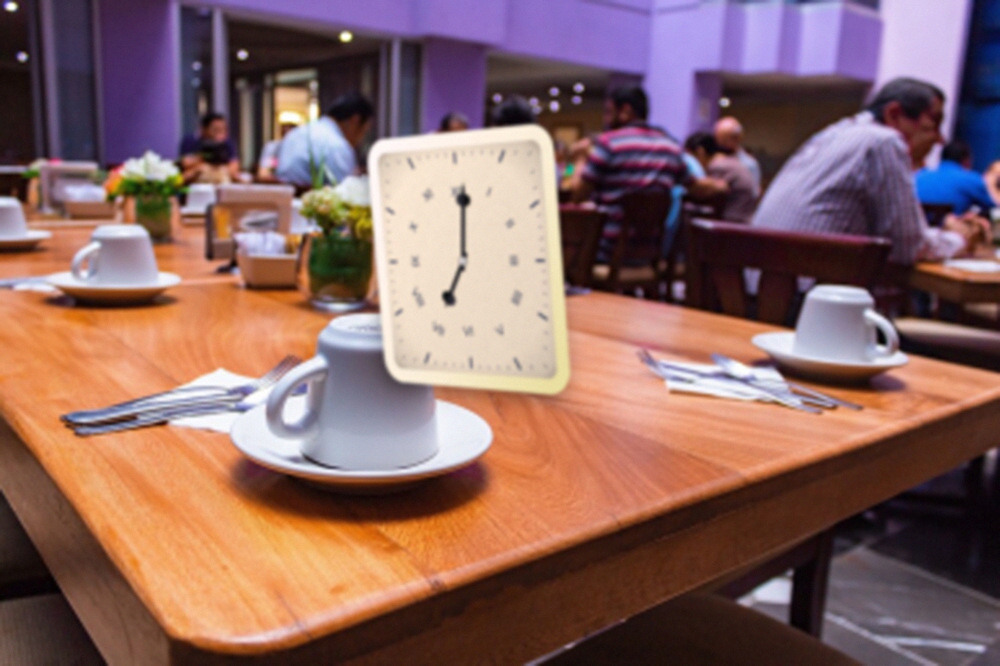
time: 7:01
